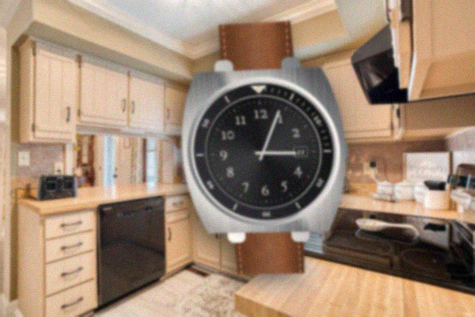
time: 3:04
